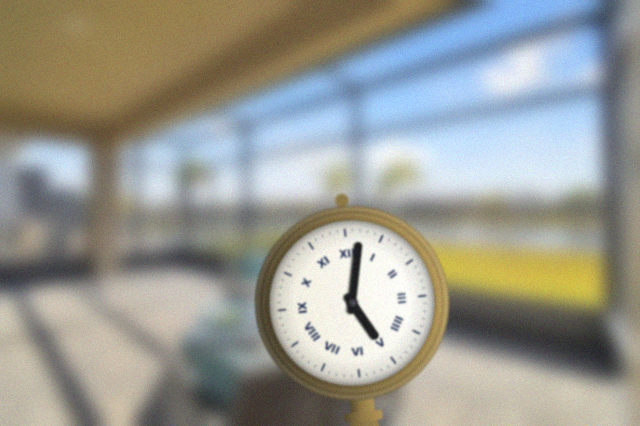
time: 5:02
